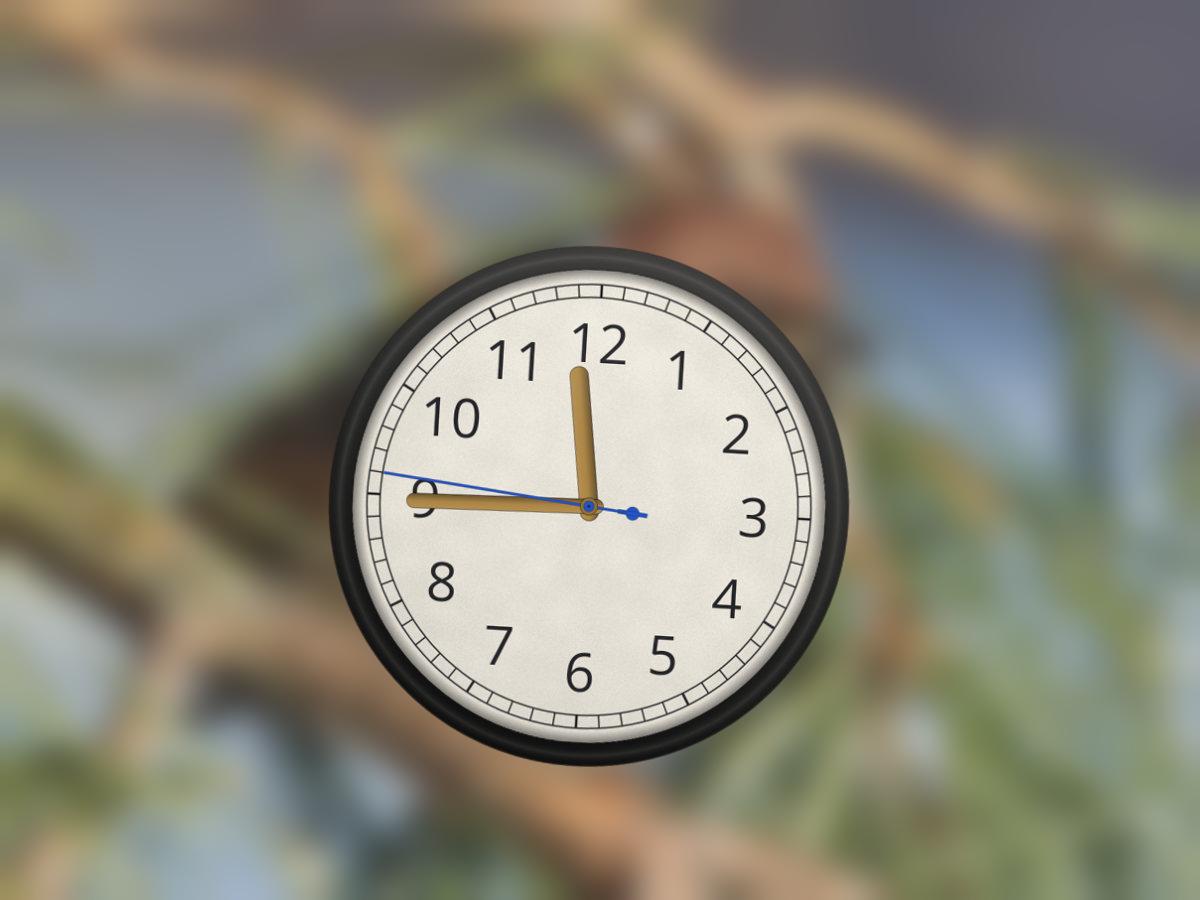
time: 11:44:46
